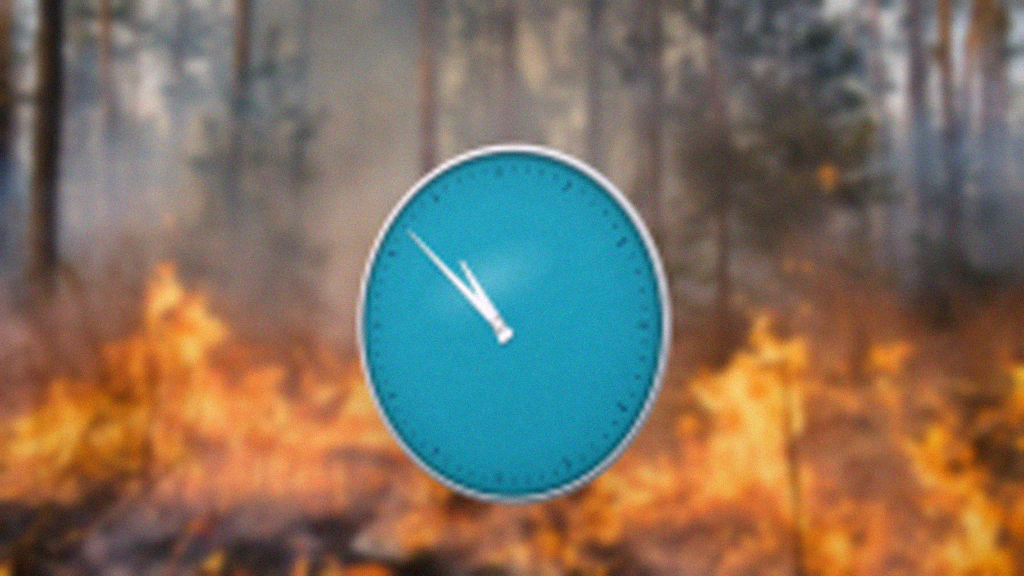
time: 10:52
